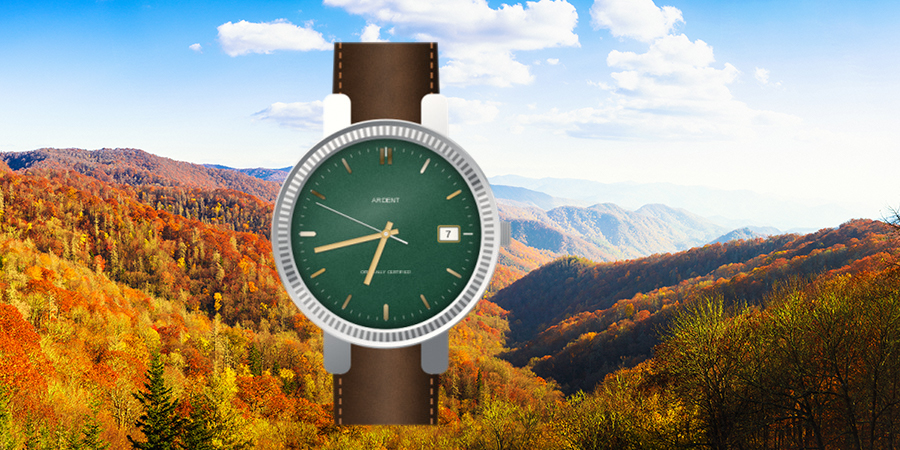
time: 6:42:49
